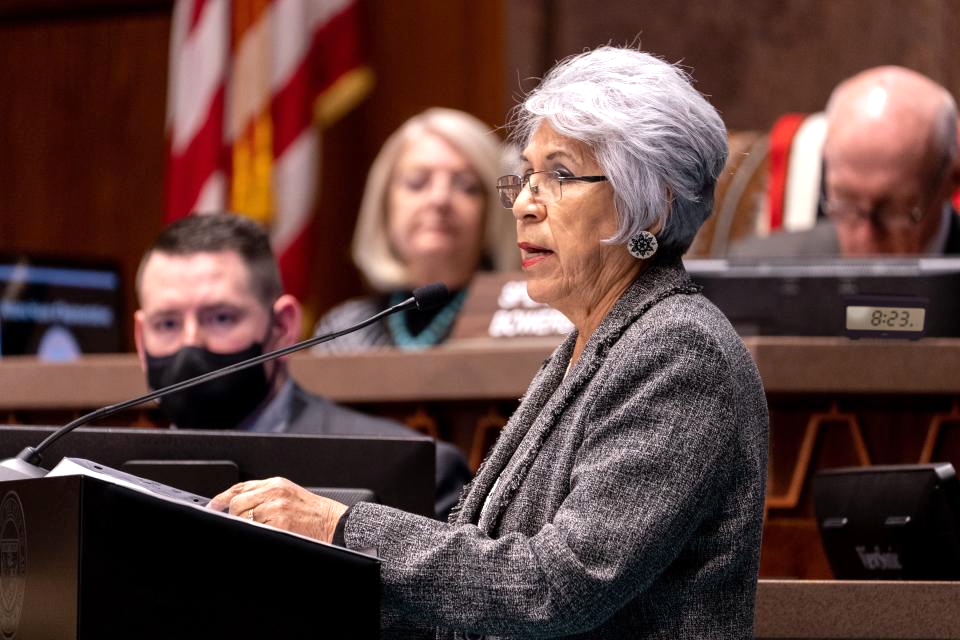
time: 8:23
